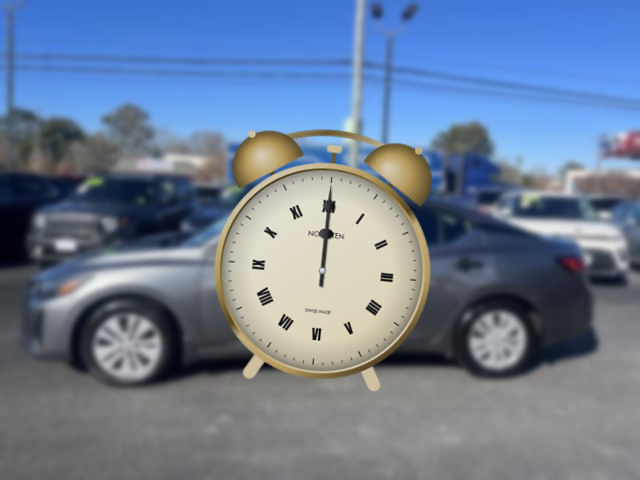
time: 12:00
